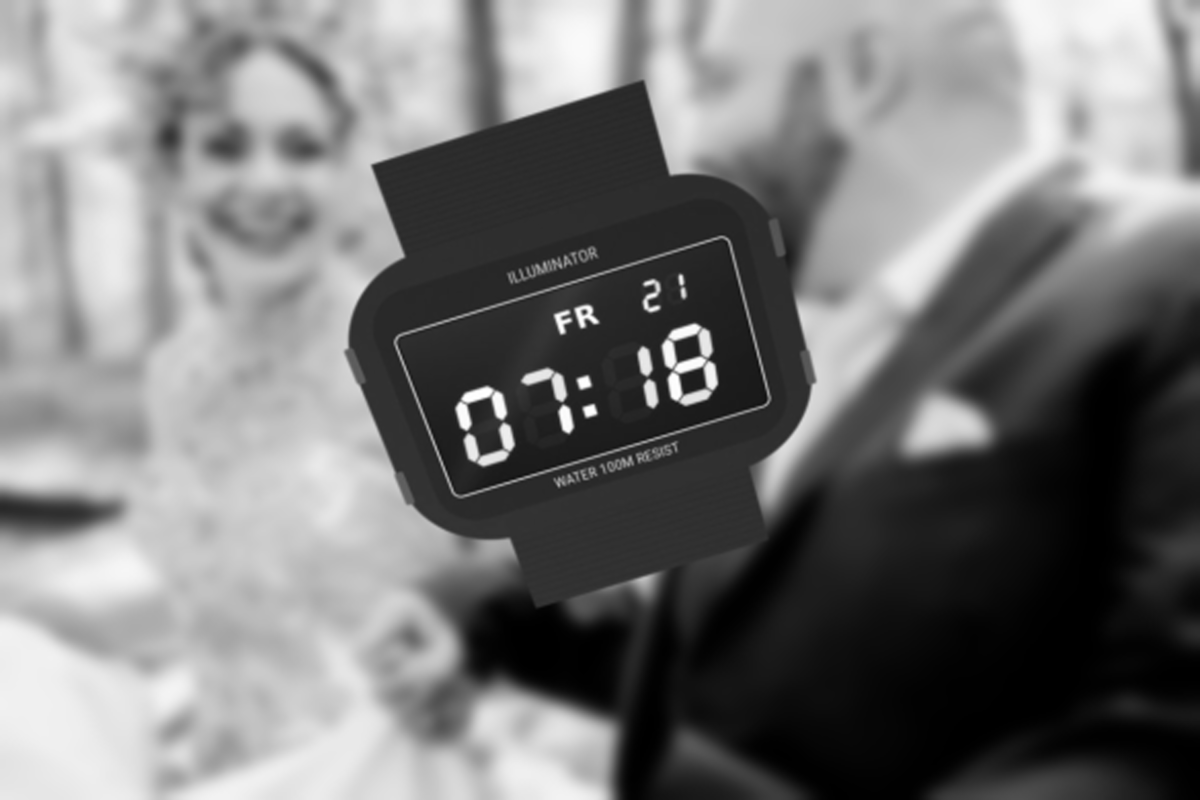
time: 7:18
